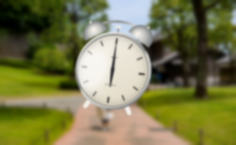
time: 6:00
